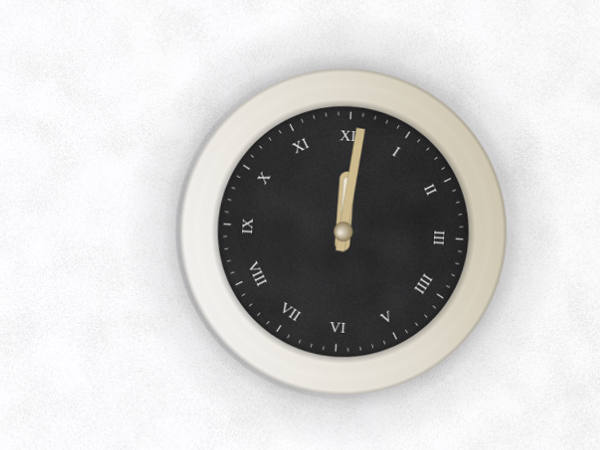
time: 12:01
